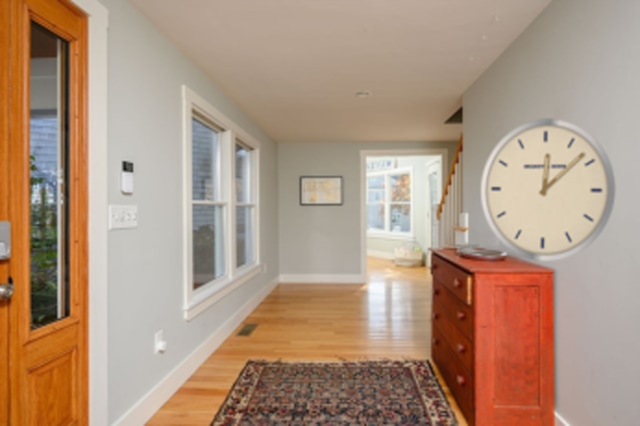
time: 12:08
